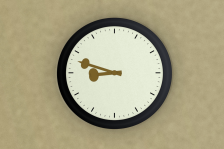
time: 8:48
